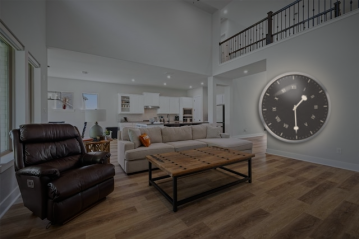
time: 1:30
